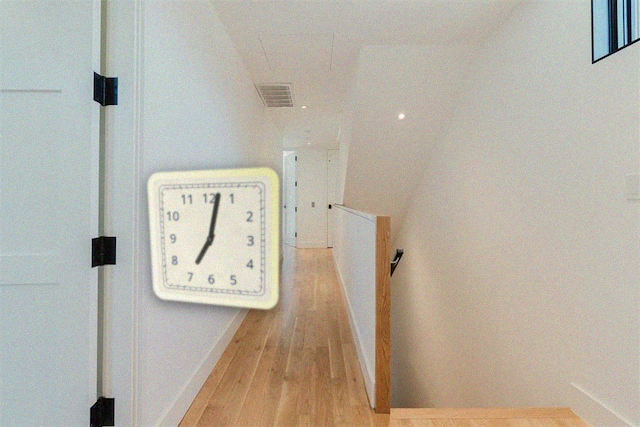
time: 7:02
